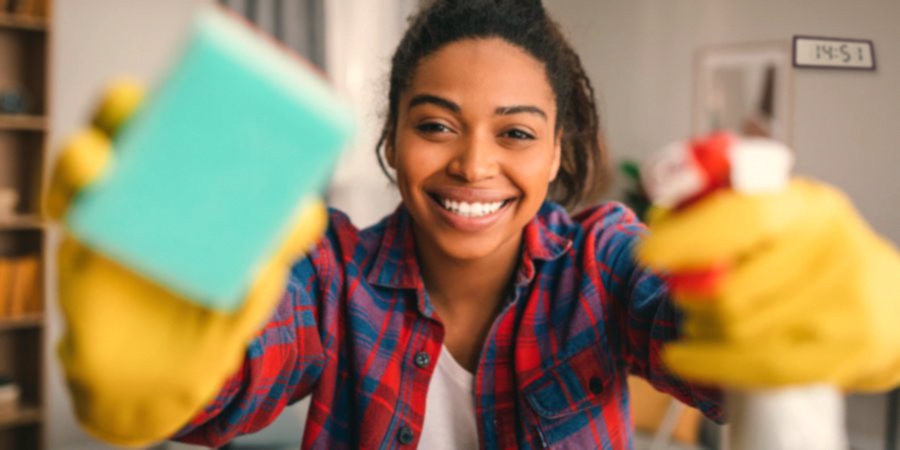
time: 14:51
